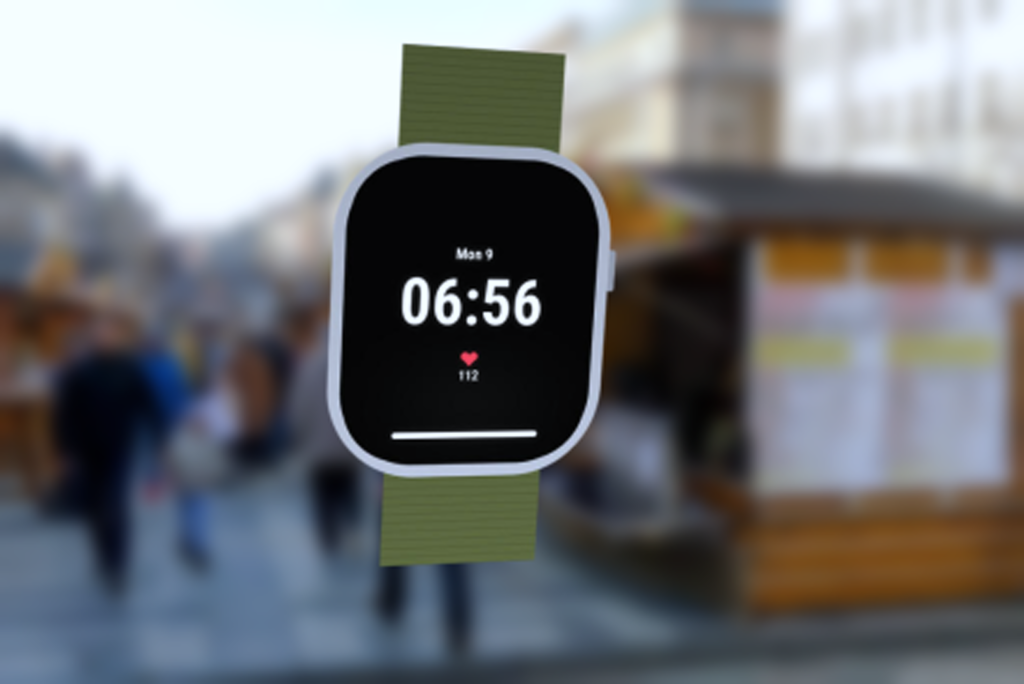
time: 6:56
